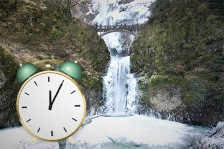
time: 12:05
